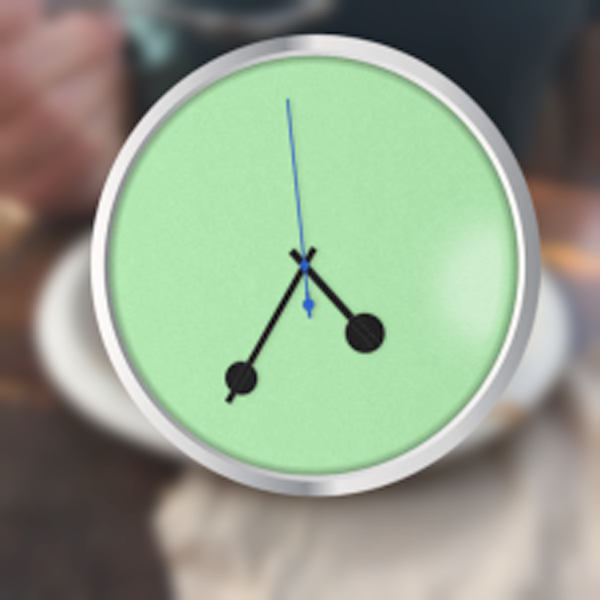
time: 4:34:59
